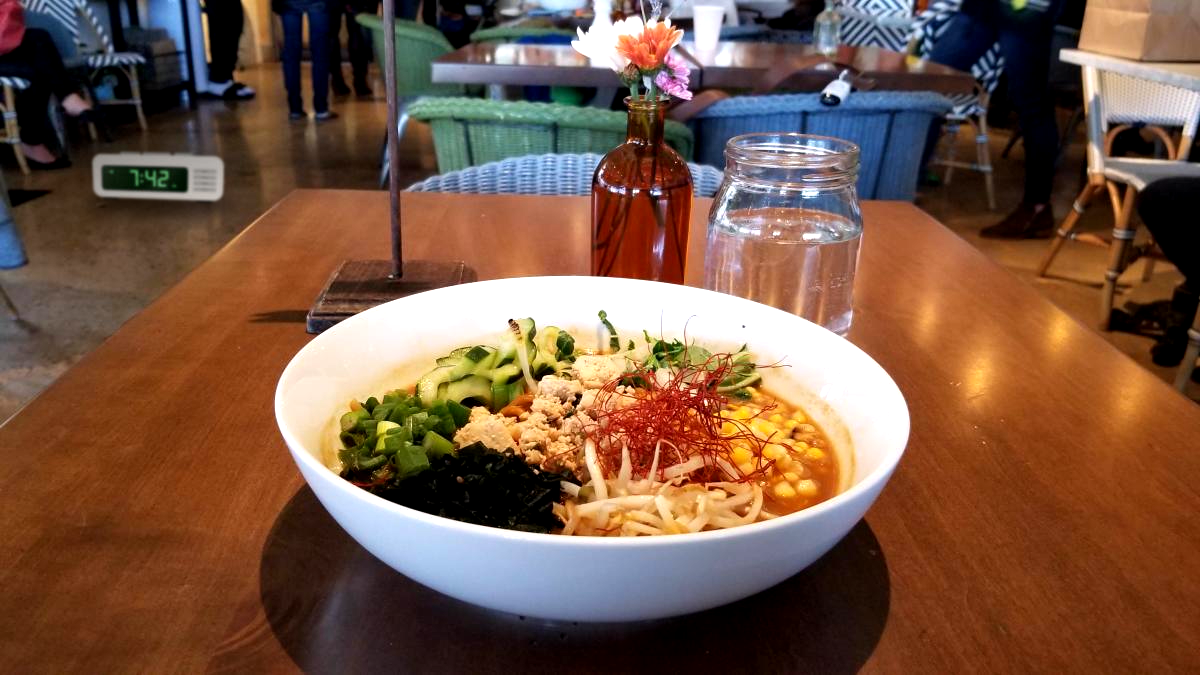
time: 7:42
